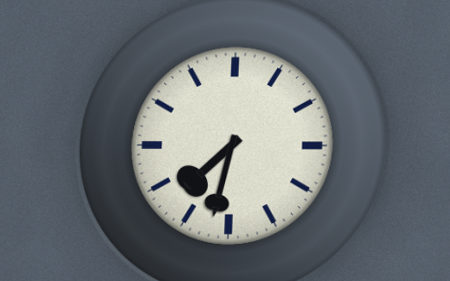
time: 7:32
